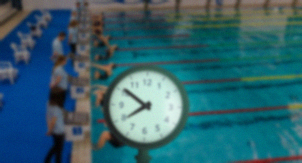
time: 7:51
